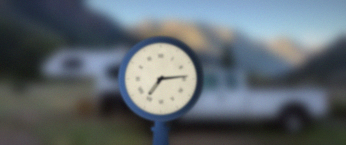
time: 7:14
